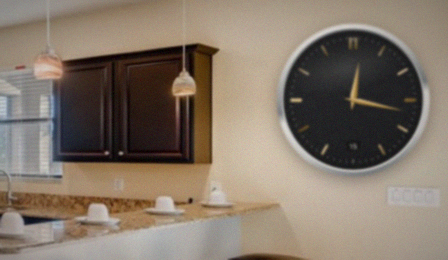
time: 12:17
